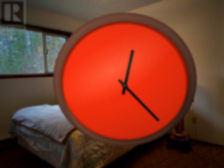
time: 12:23
